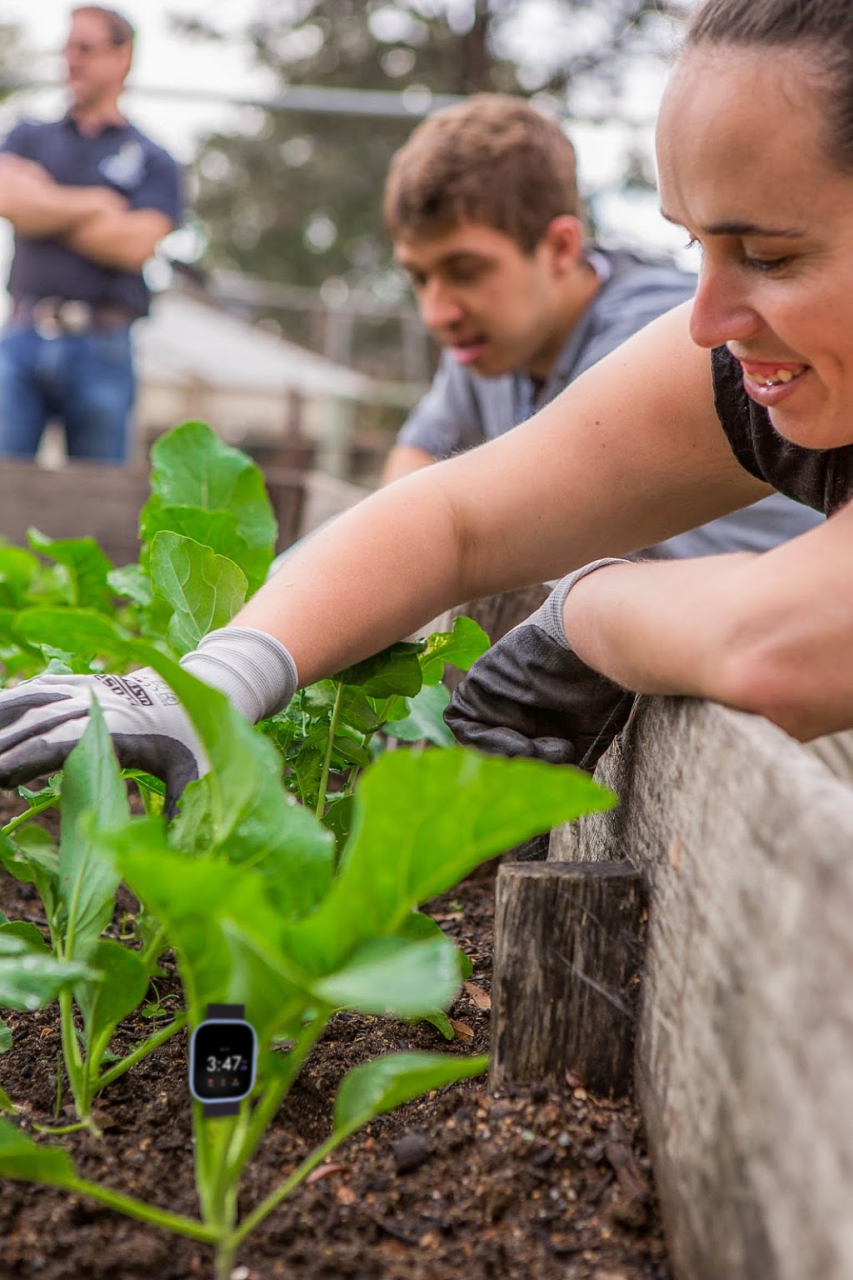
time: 3:47
